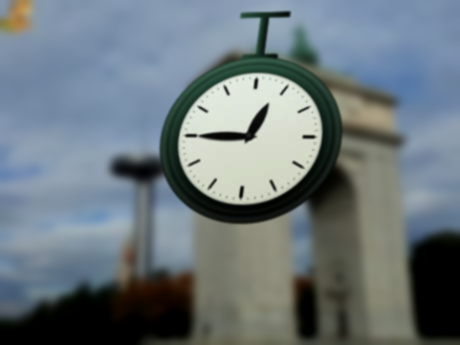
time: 12:45
